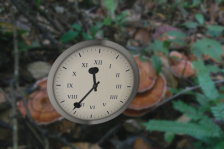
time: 11:36
